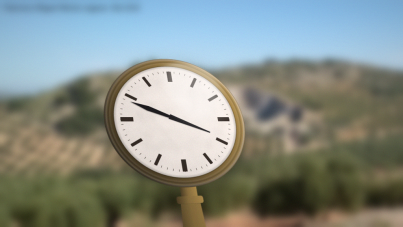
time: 3:49
